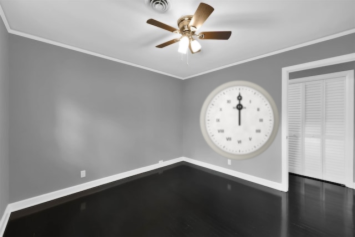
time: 12:00
